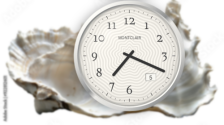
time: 7:19
